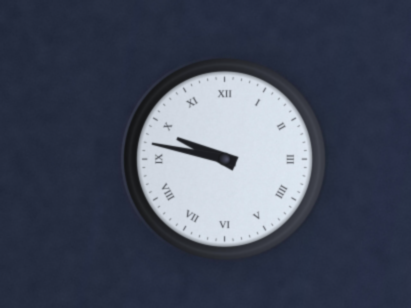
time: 9:47
